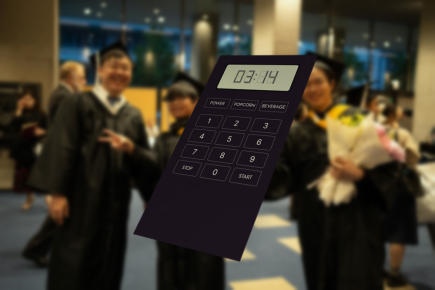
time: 3:14
